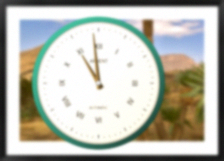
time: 10:59
